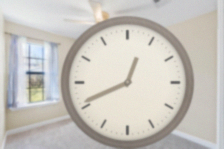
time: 12:41
